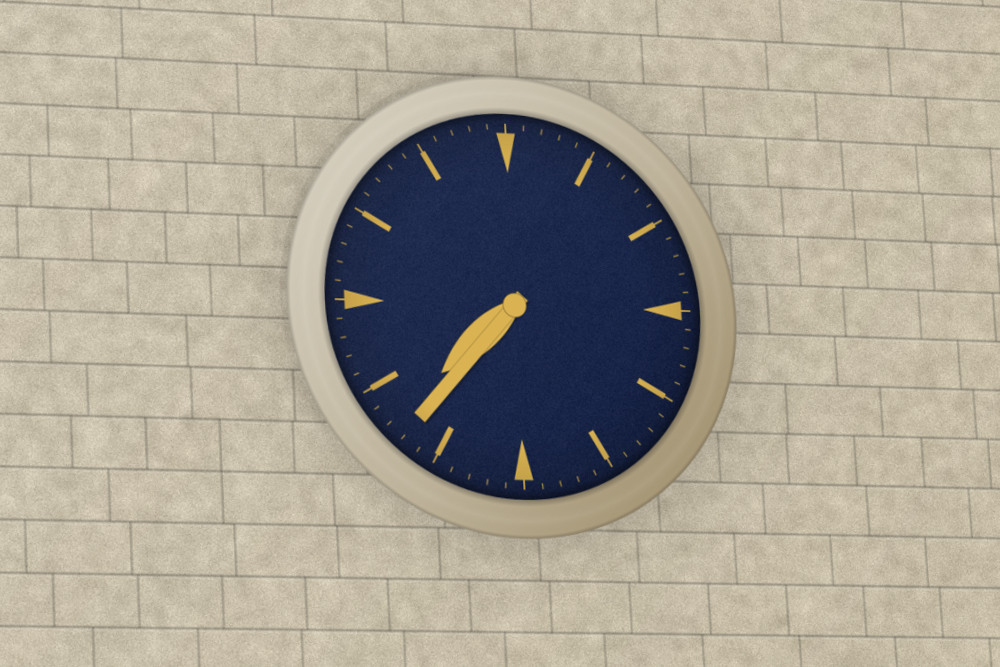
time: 7:37
